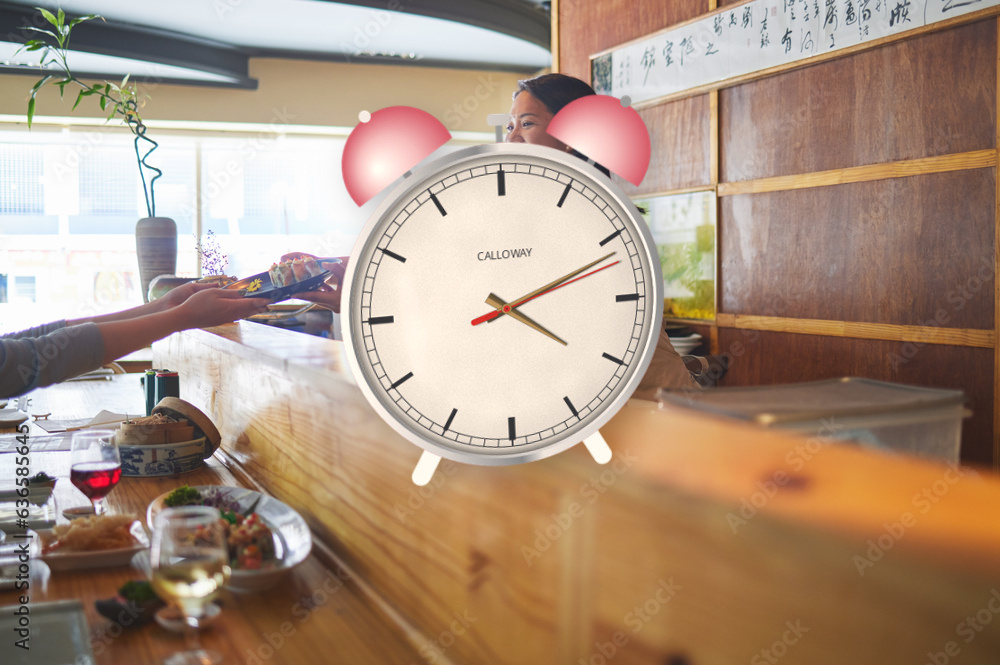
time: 4:11:12
